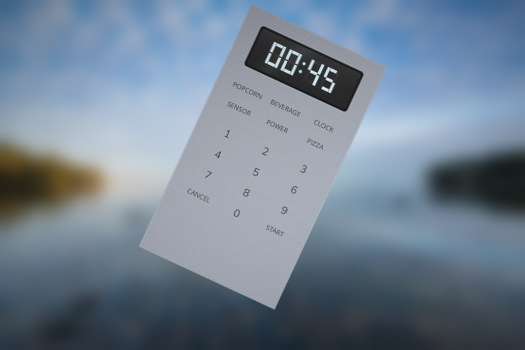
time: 0:45
